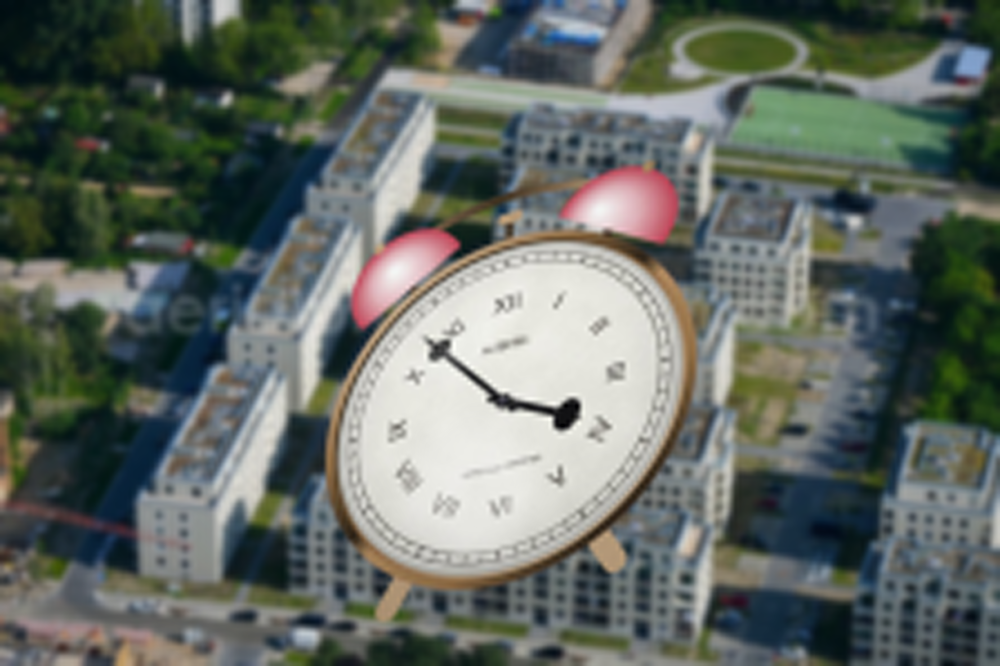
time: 3:53
